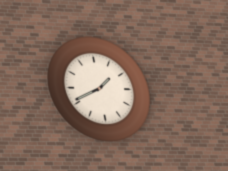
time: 1:41
